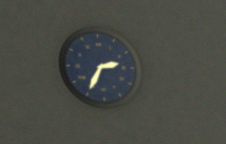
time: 2:35
